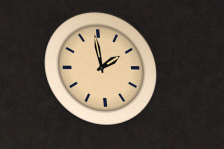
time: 1:59
